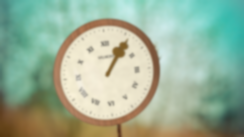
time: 1:06
